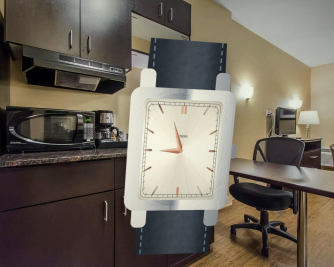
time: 8:57
